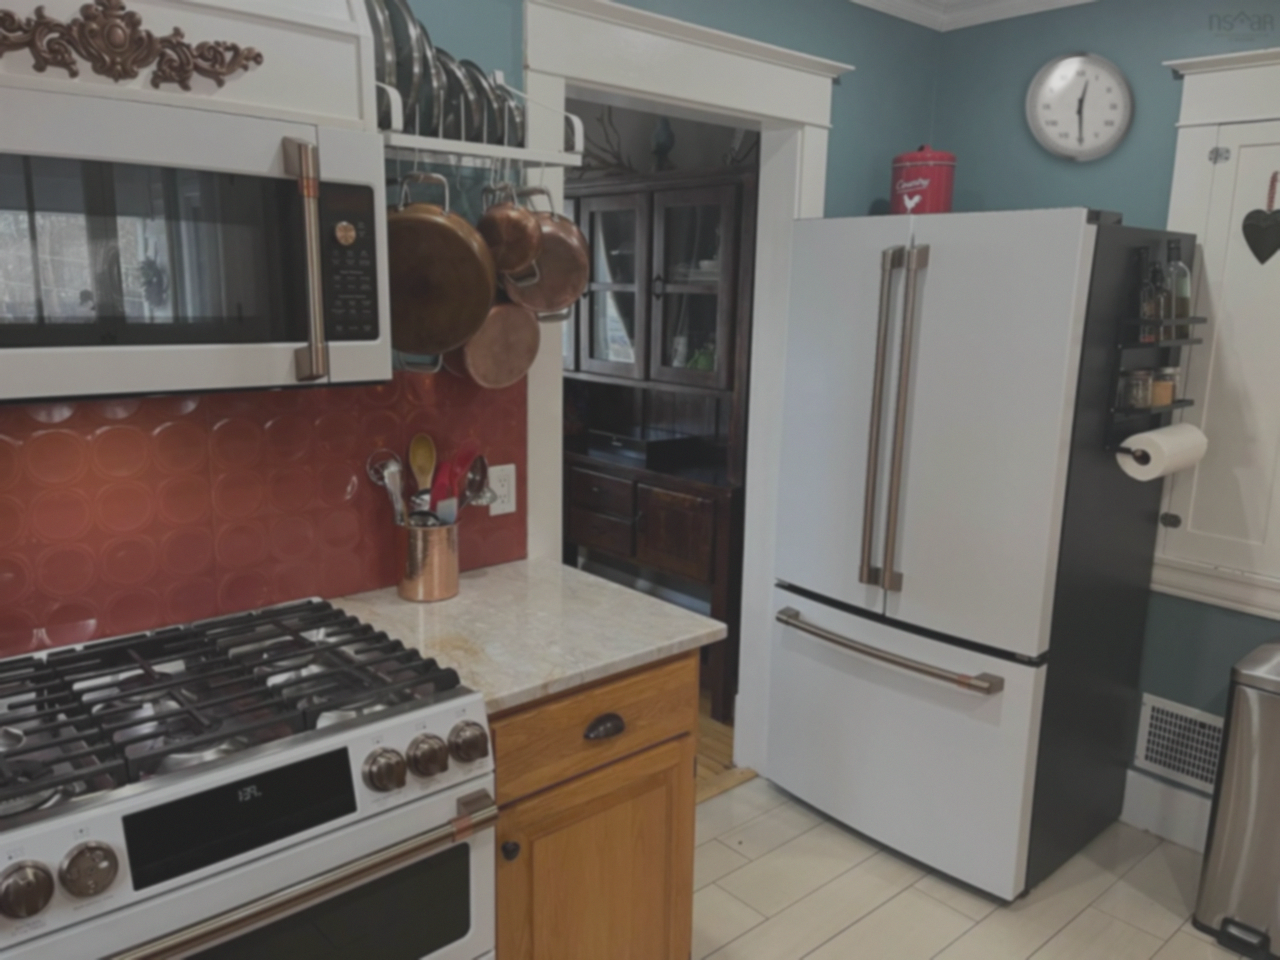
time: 12:30
